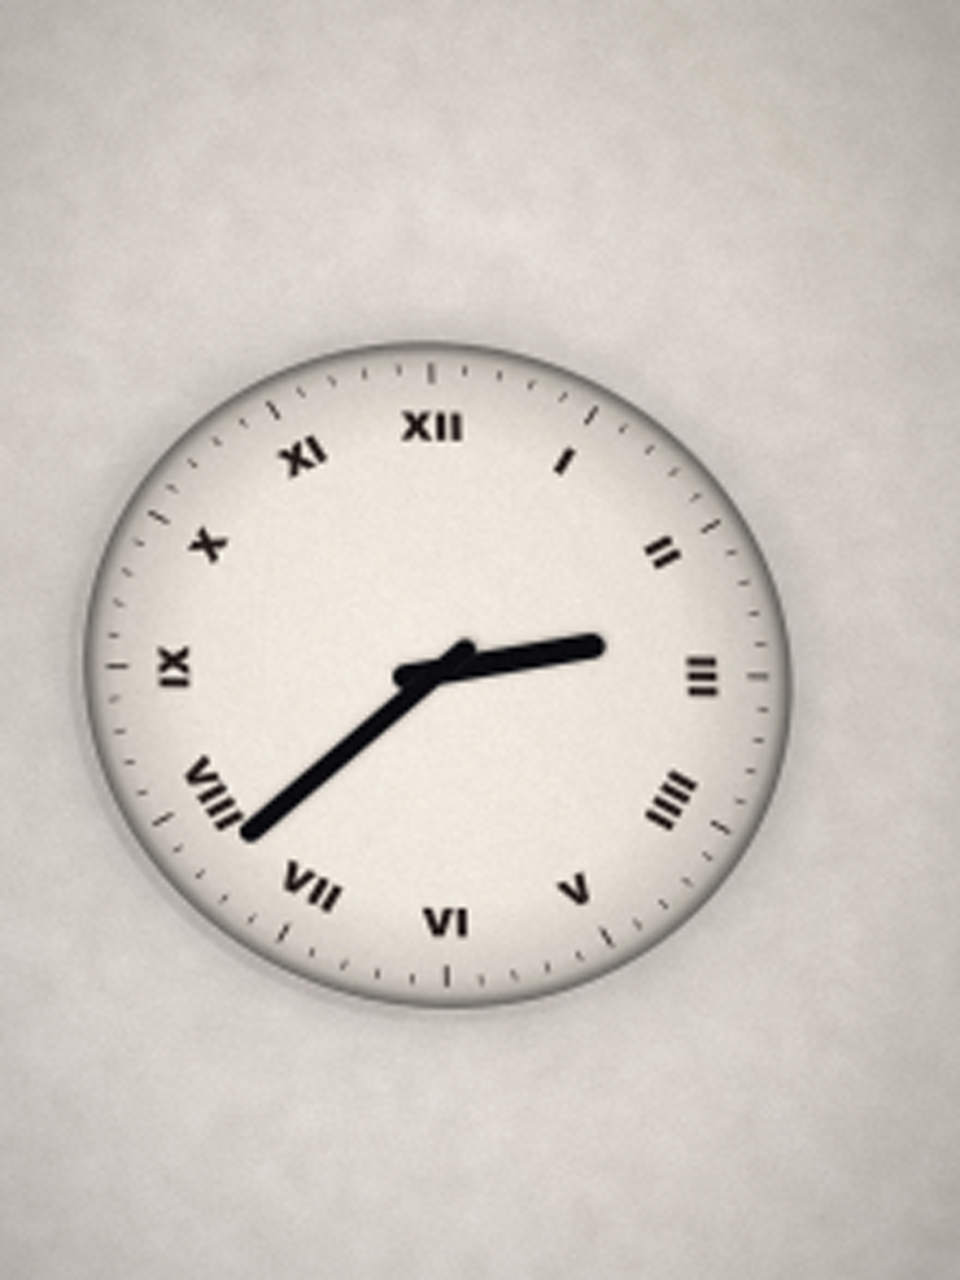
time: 2:38
